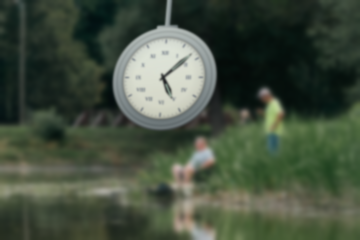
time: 5:08
